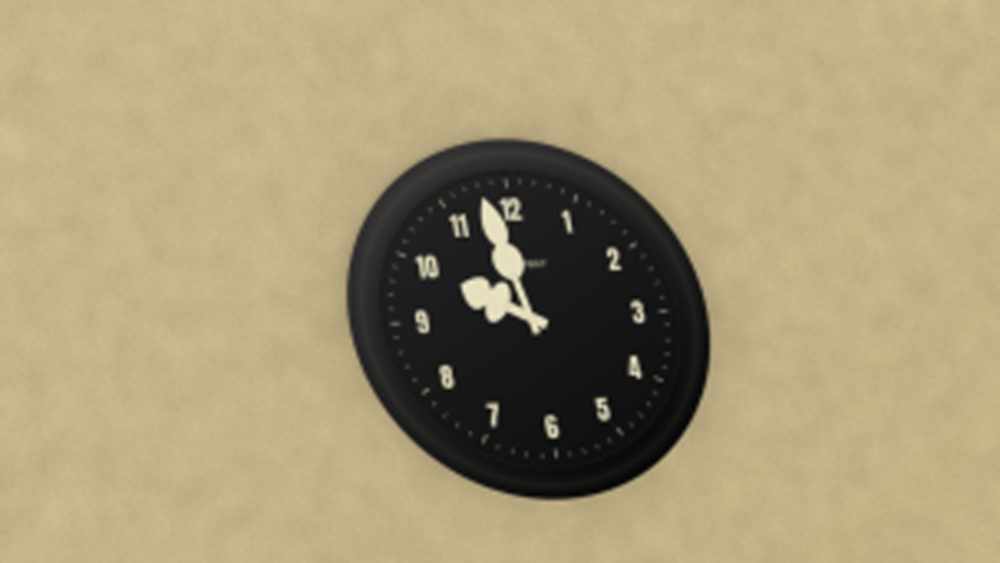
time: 9:58
